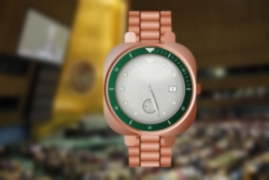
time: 5:27
